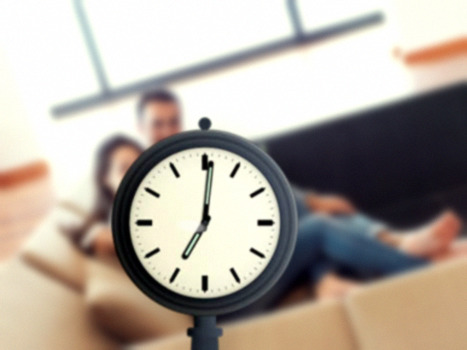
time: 7:01
